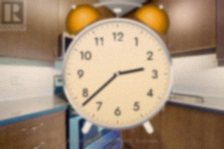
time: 2:38
